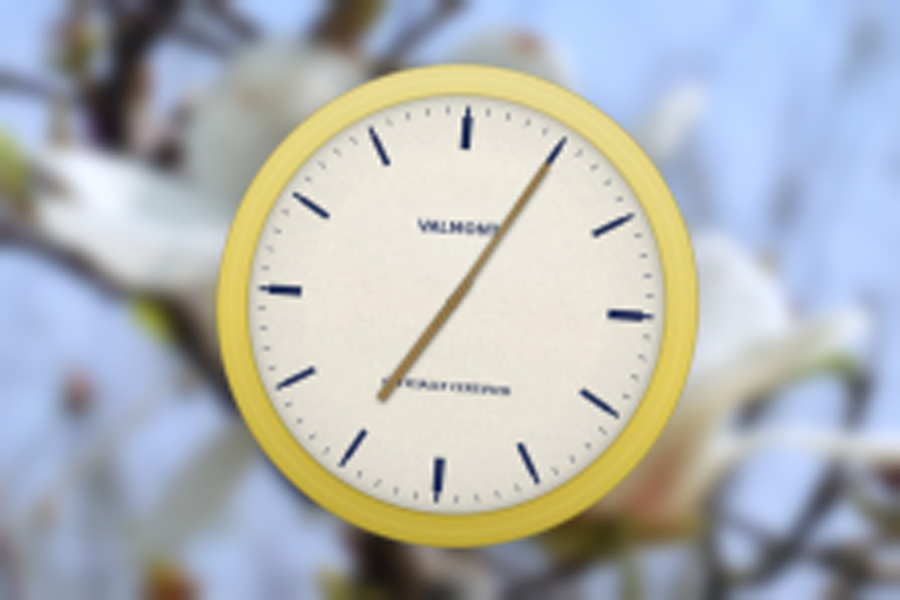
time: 7:05
